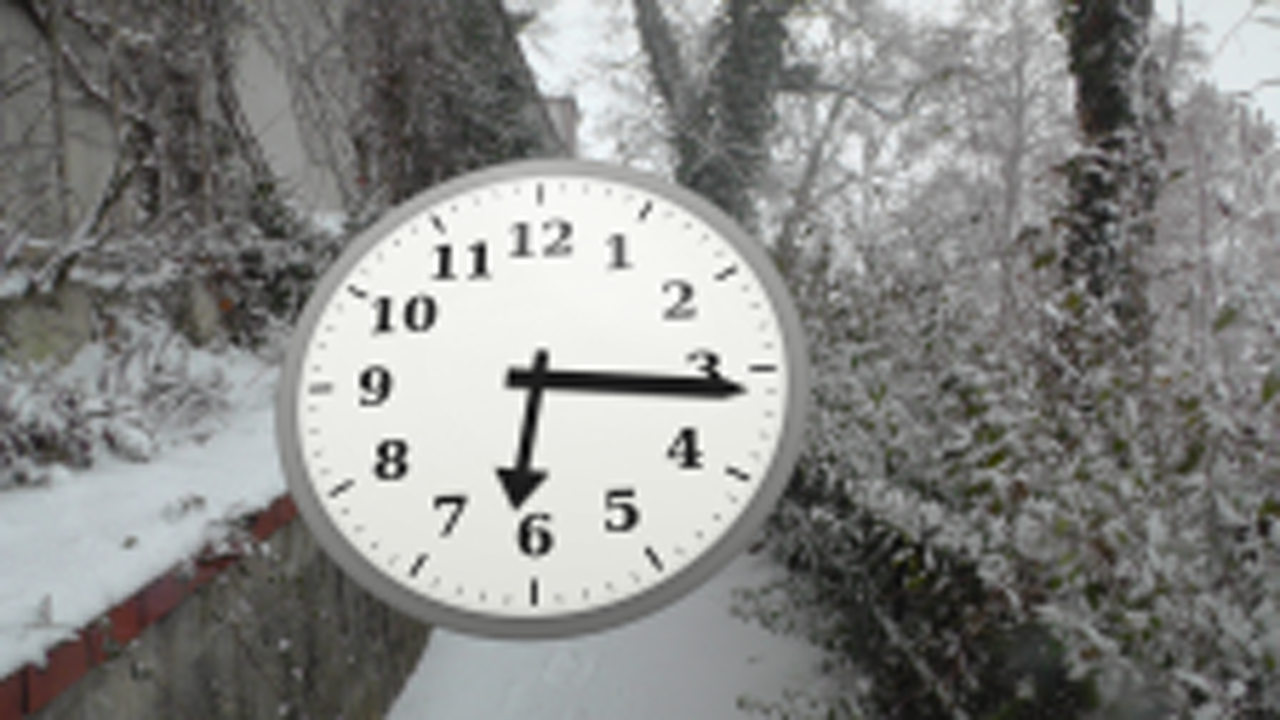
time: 6:16
